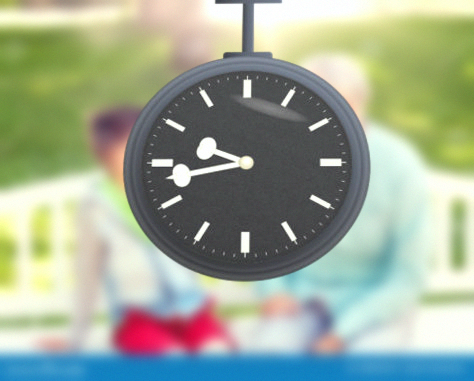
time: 9:43
